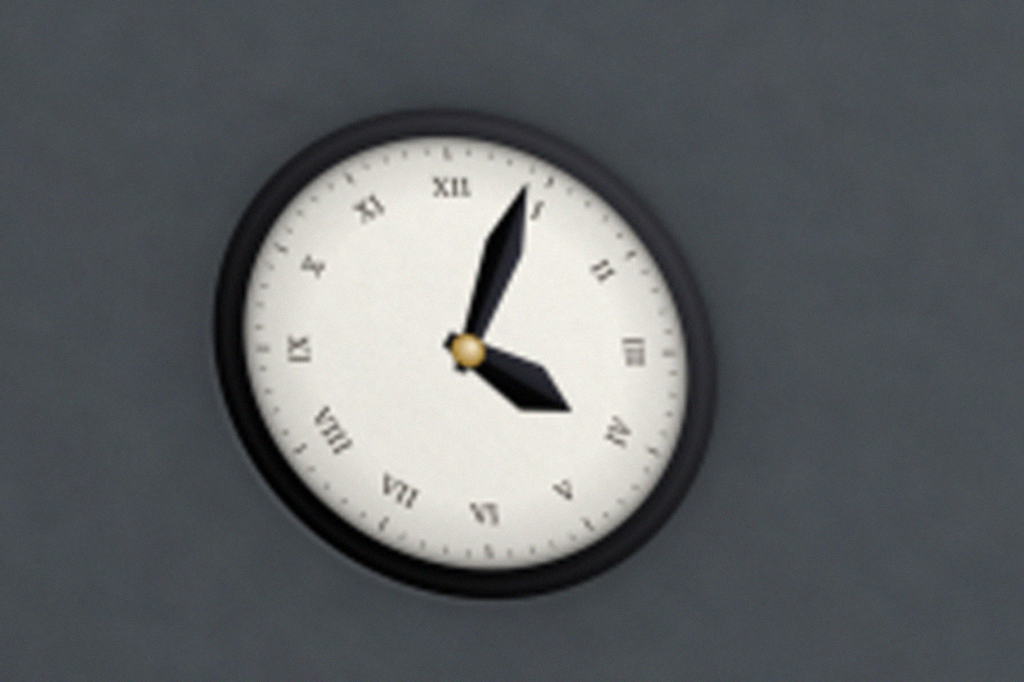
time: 4:04
